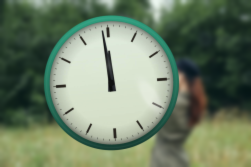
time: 11:59
